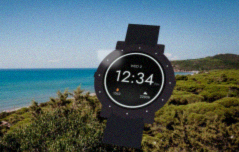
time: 12:34
